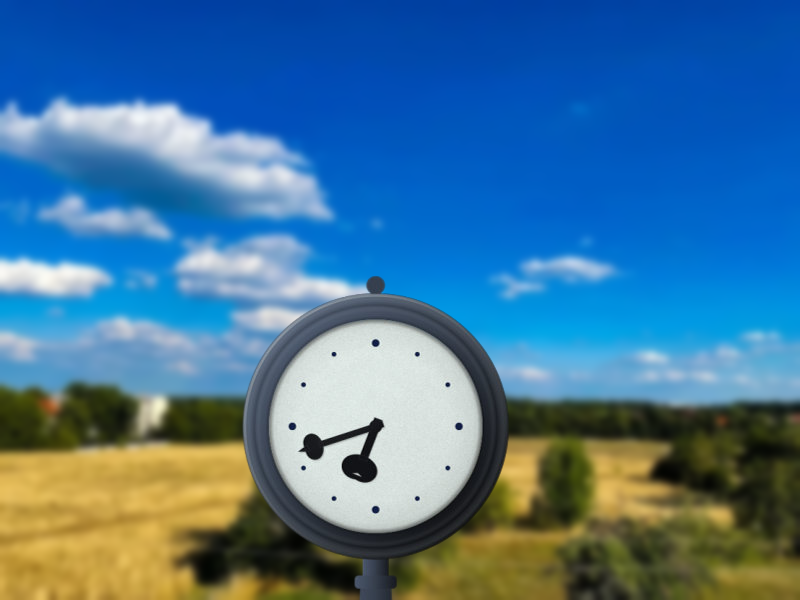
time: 6:42
